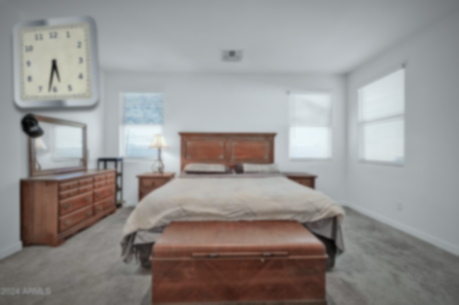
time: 5:32
